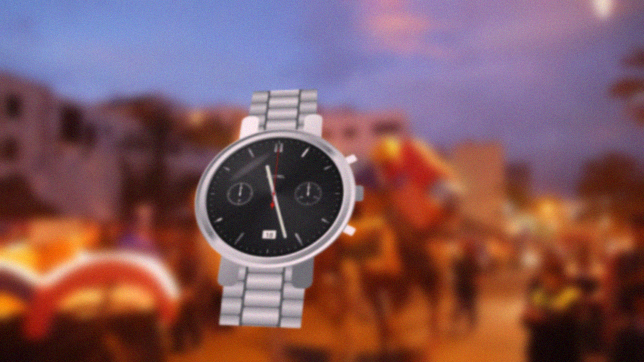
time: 11:27
